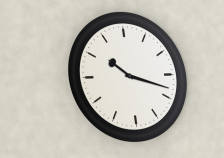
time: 10:18
